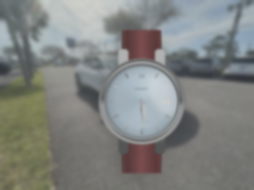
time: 5:29
